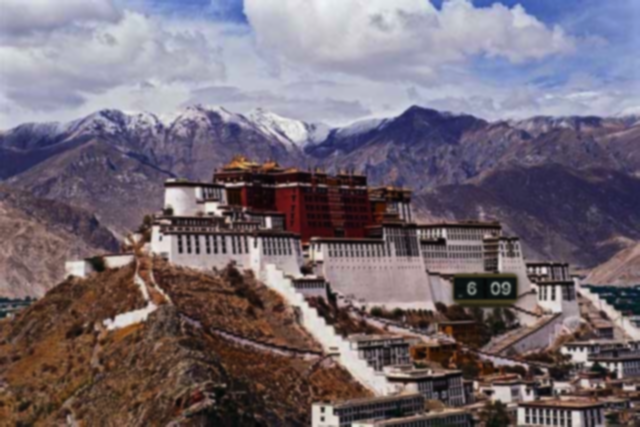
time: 6:09
